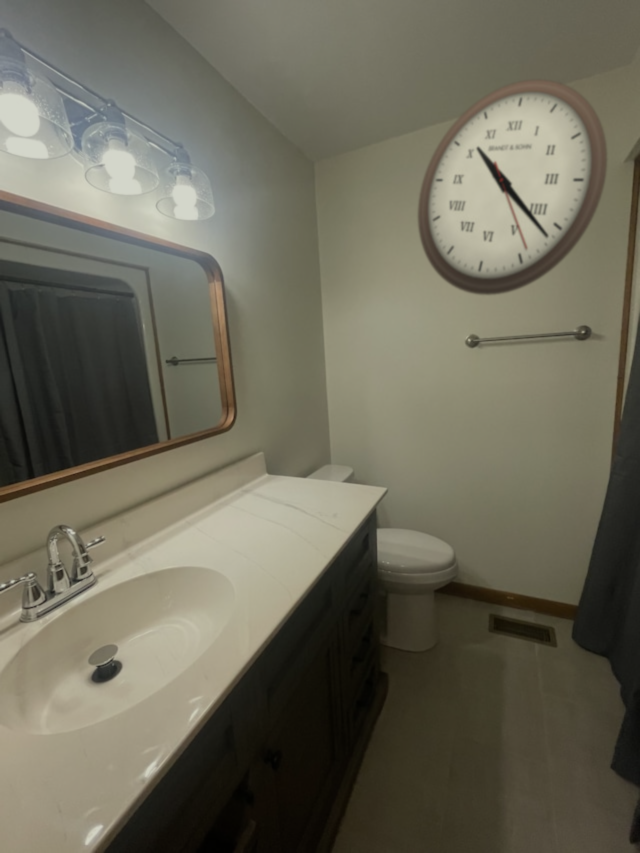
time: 10:21:24
